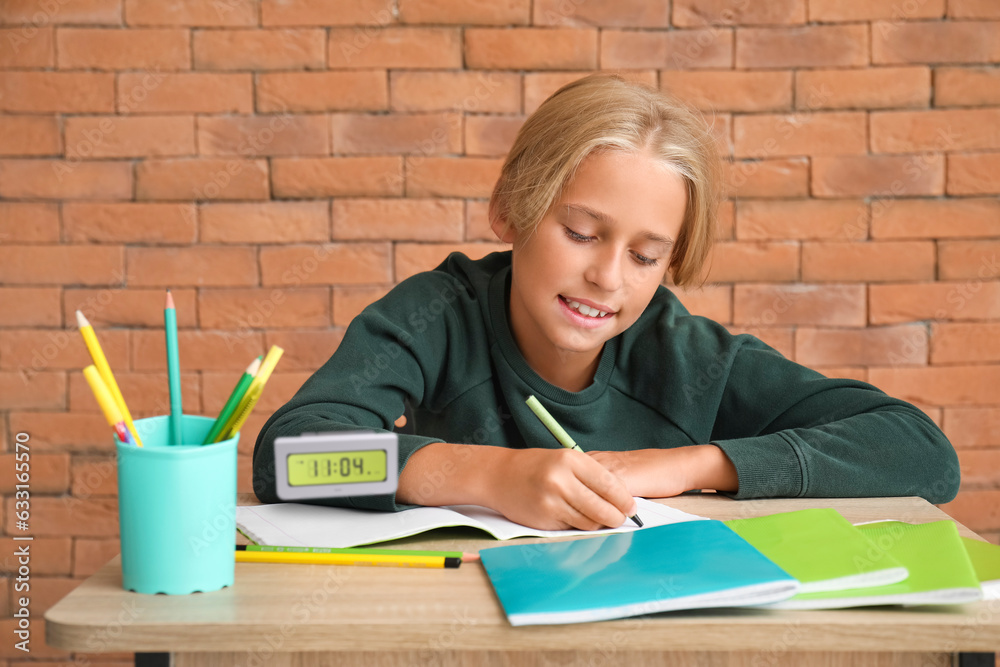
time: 11:04
